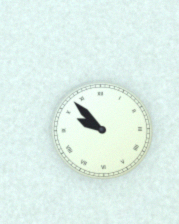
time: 9:53
